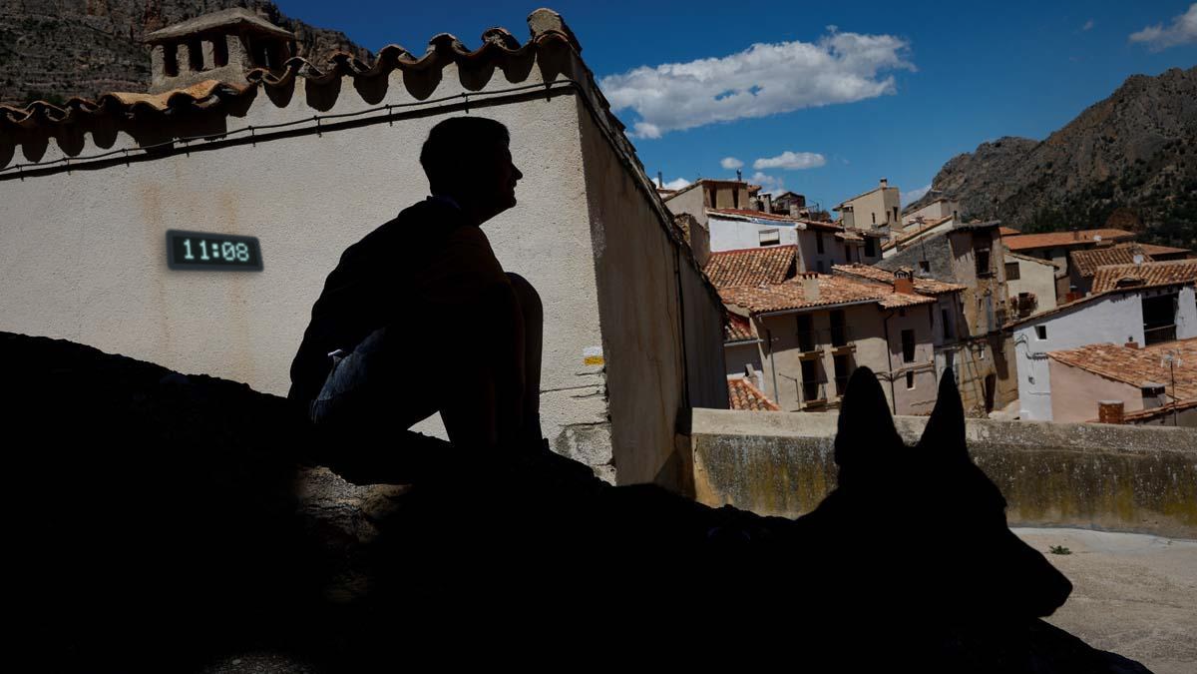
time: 11:08
